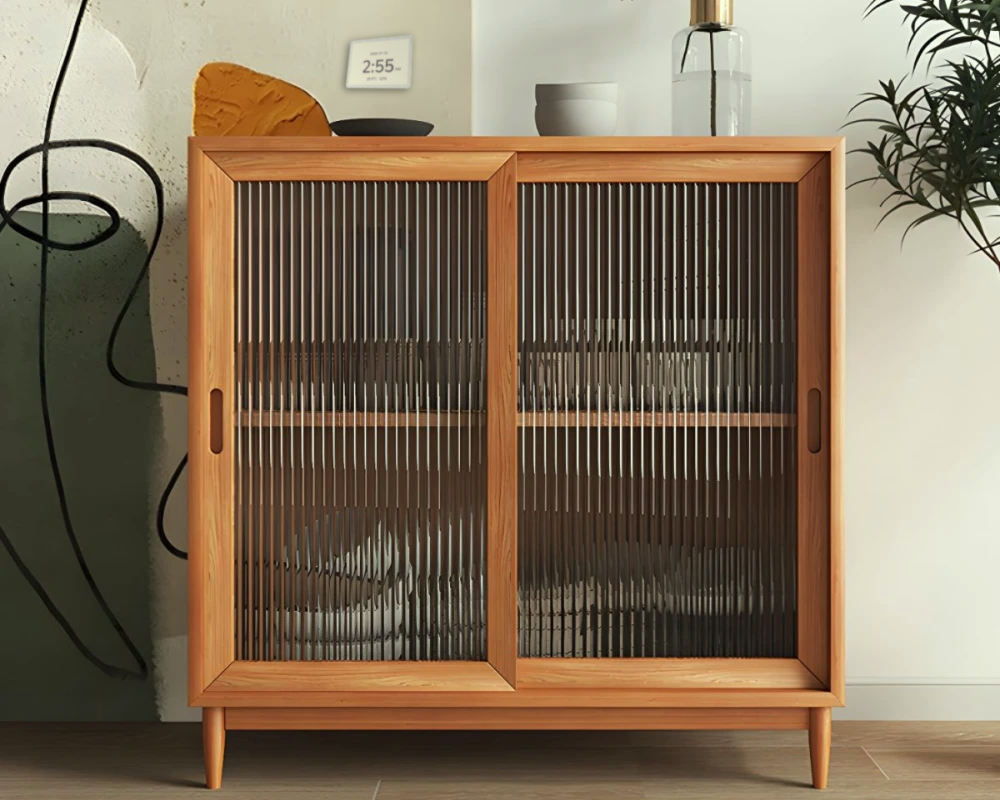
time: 2:55
